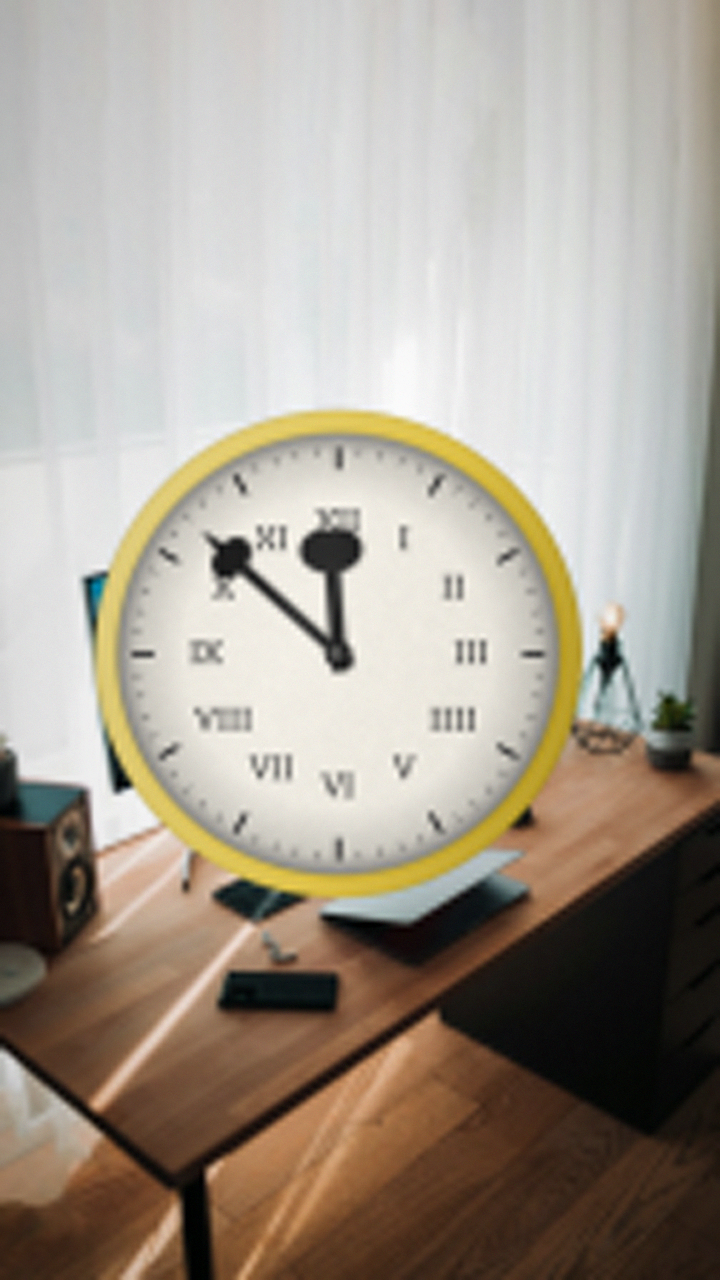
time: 11:52
